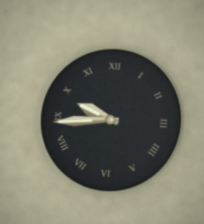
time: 9:44
